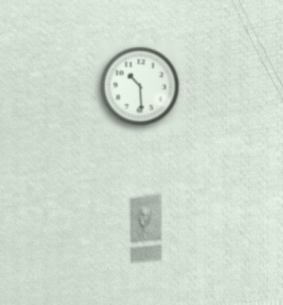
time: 10:29
